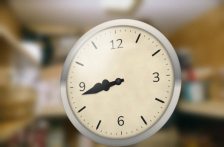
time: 8:43
